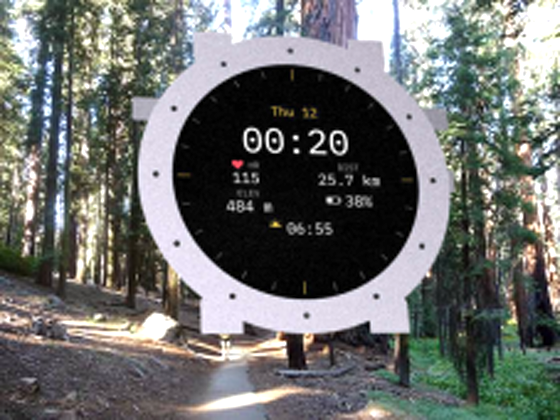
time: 0:20
